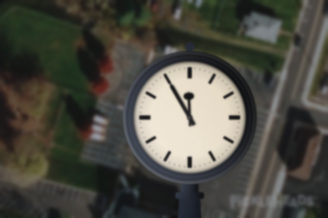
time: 11:55
